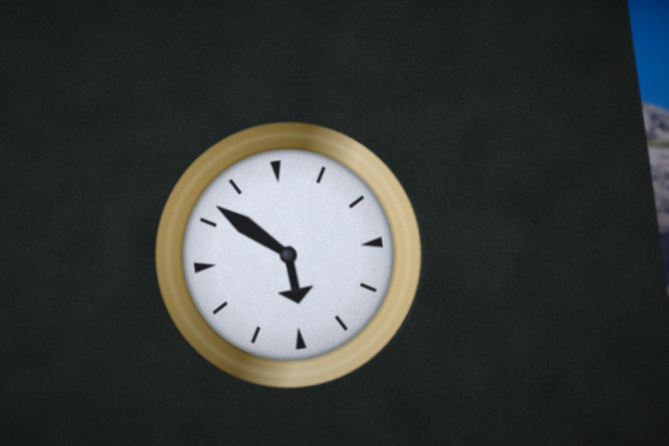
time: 5:52
